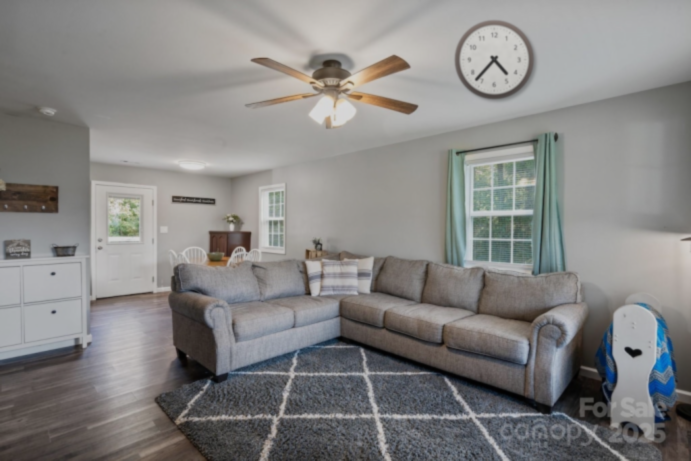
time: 4:37
